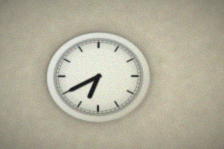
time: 6:40
